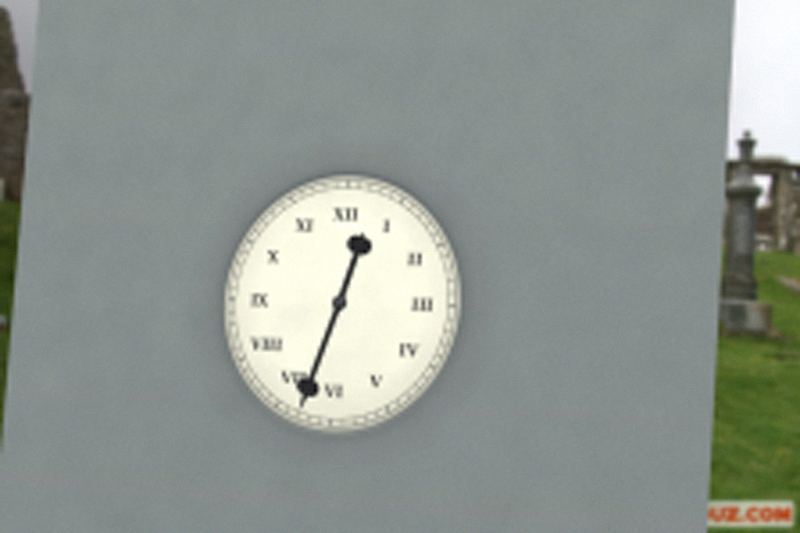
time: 12:33
